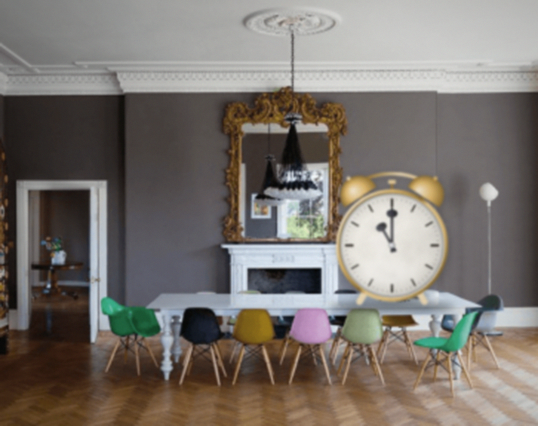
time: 11:00
